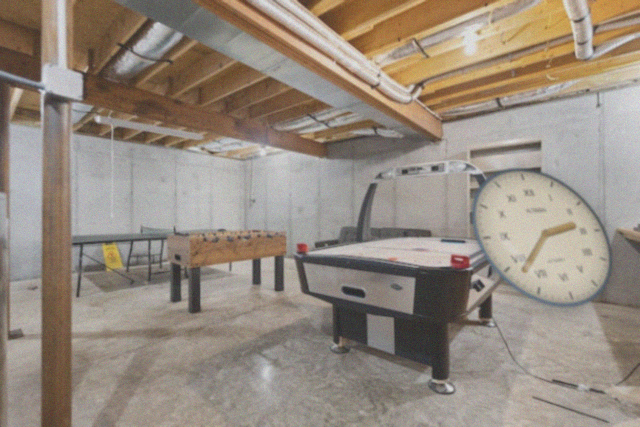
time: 2:38
